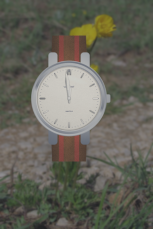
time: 11:59
